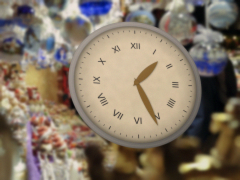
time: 1:26
